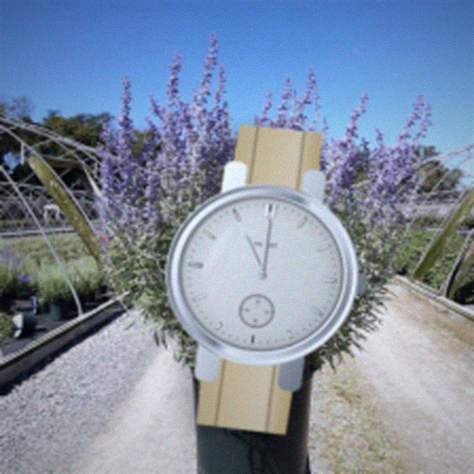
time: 11:00
